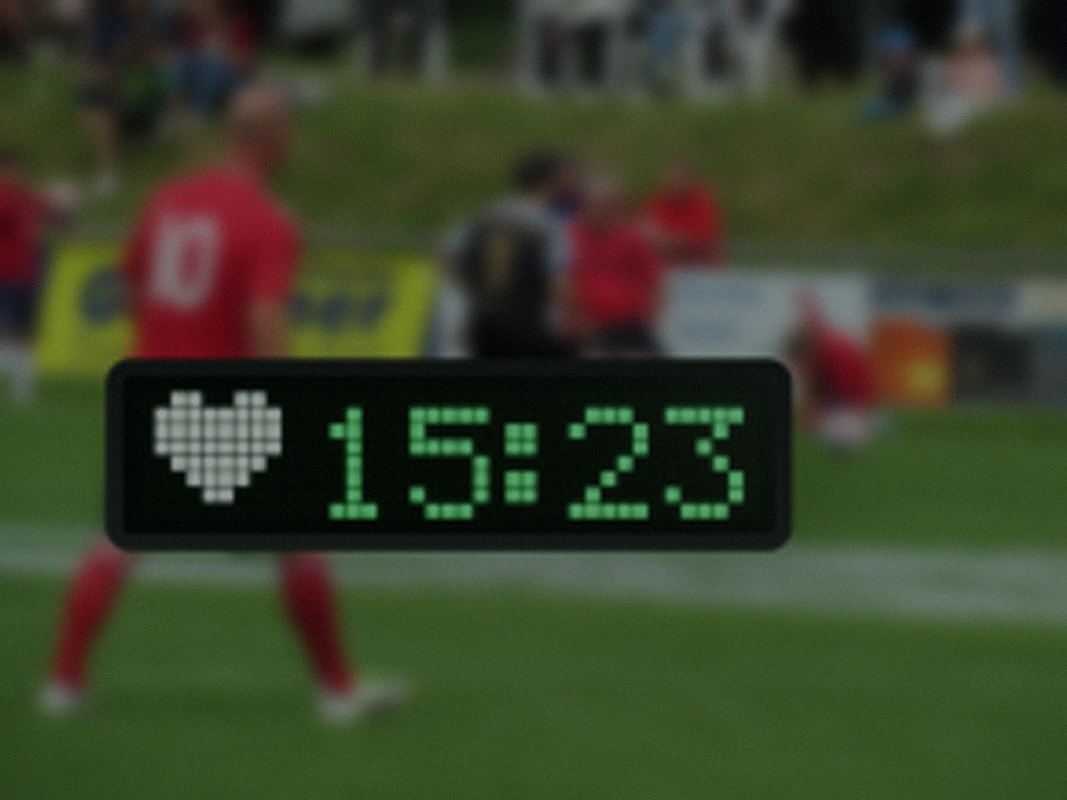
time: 15:23
